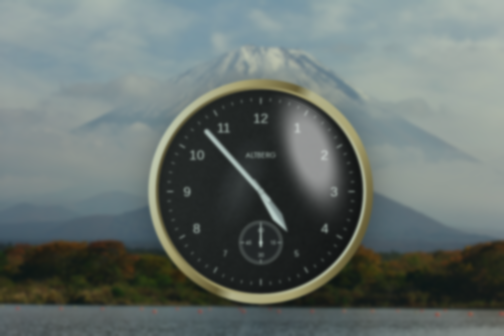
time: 4:53
